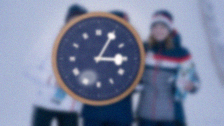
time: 3:05
